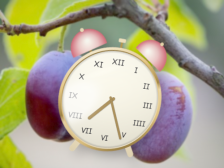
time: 7:26
